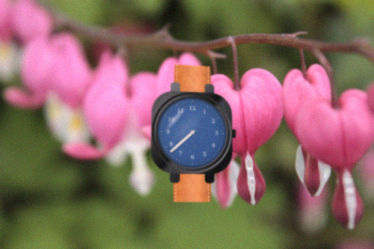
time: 7:38
